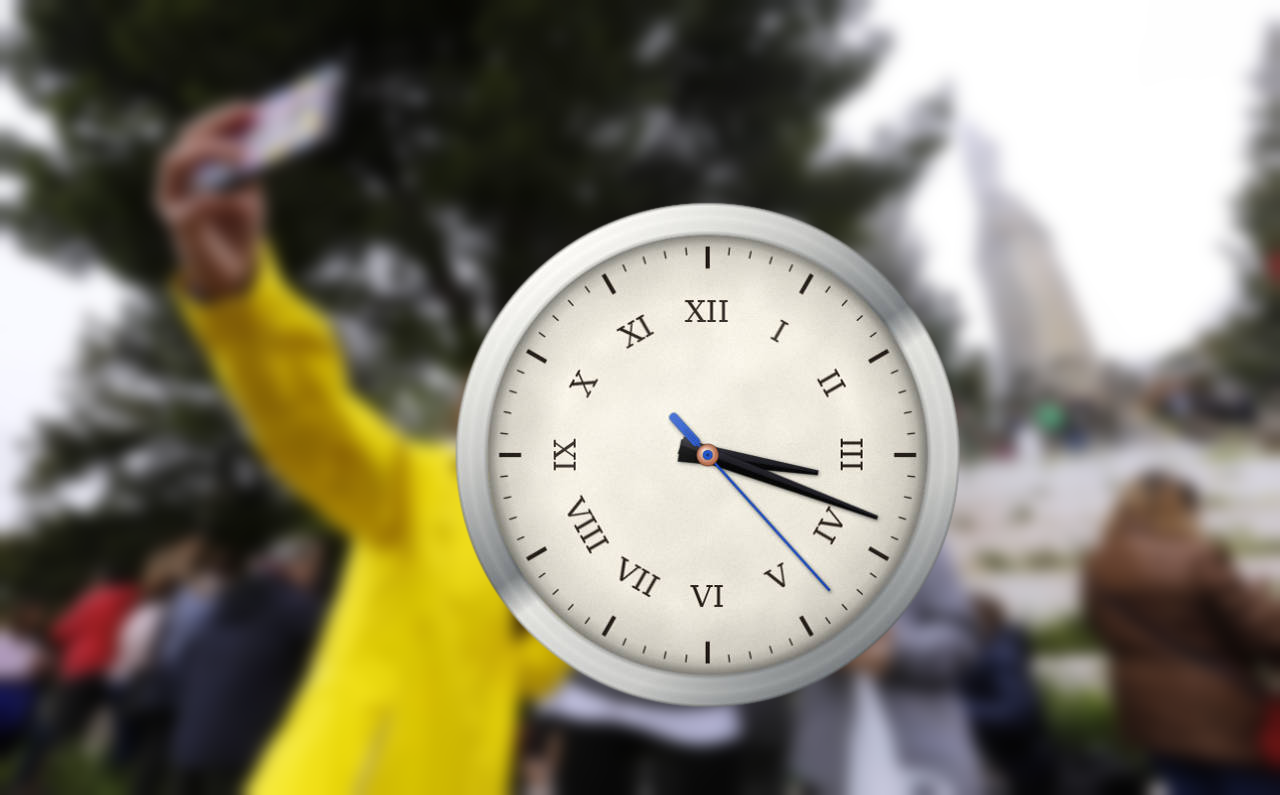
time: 3:18:23
